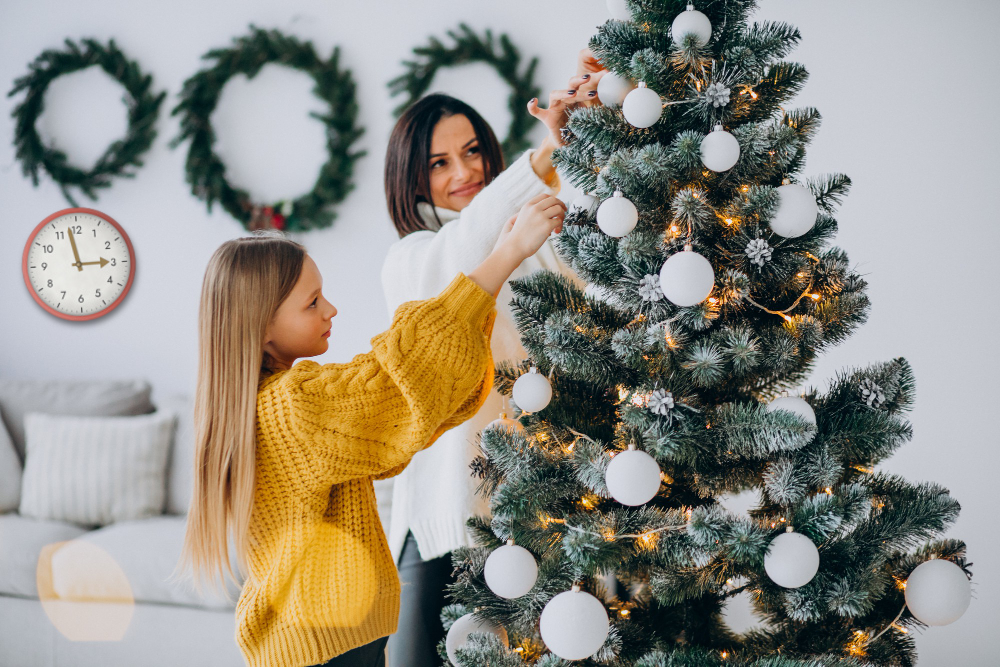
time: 2:58
